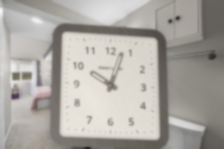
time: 10:03
